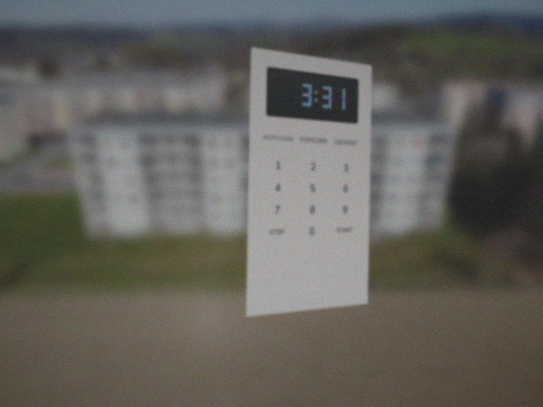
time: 3:31
